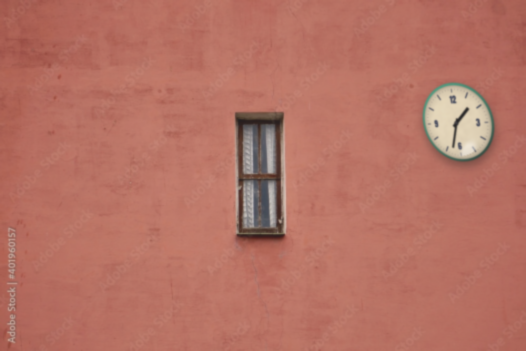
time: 1:33
